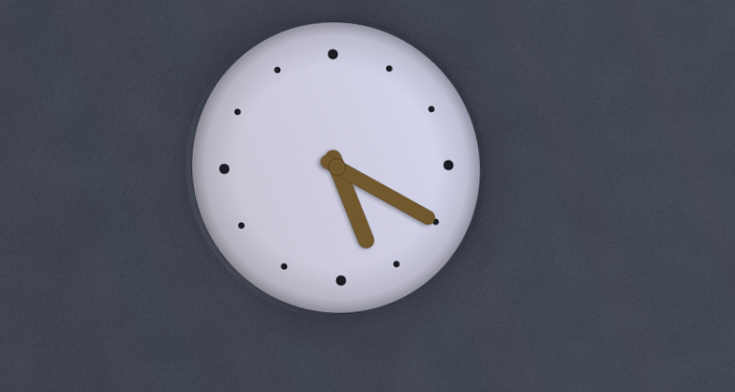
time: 5:20
